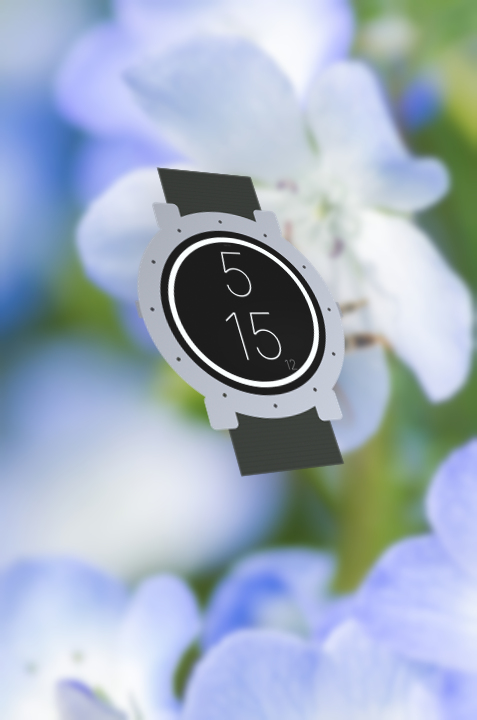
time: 5:15:12
